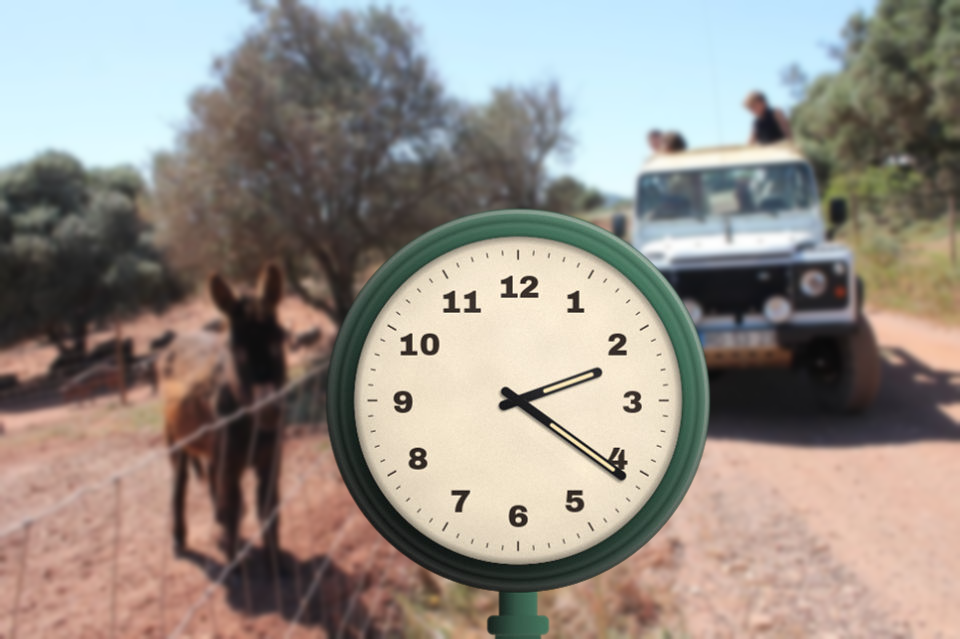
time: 2:21
